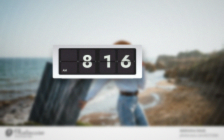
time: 8:16
